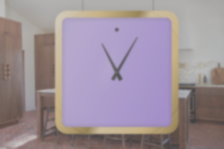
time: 11:05
